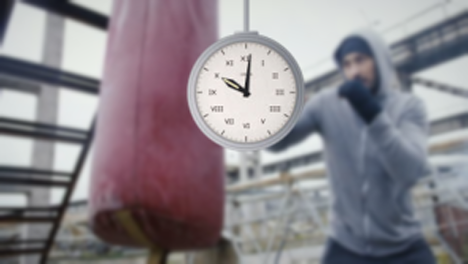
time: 10:01
